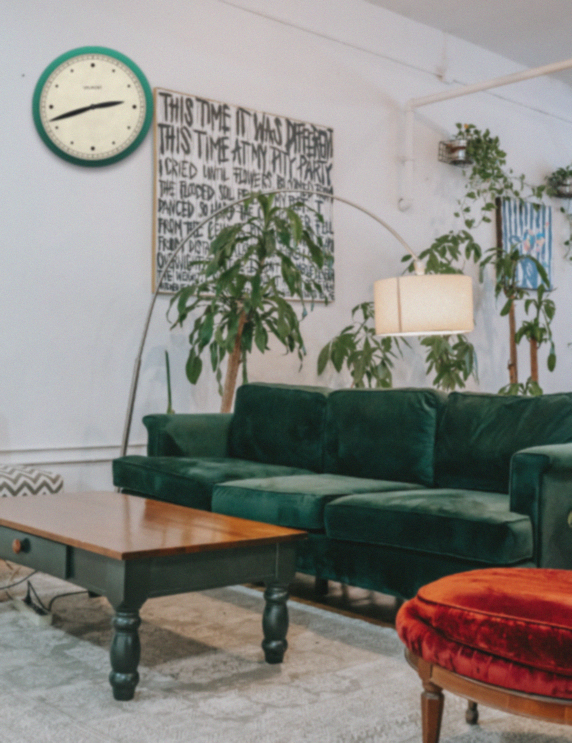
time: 2:42
